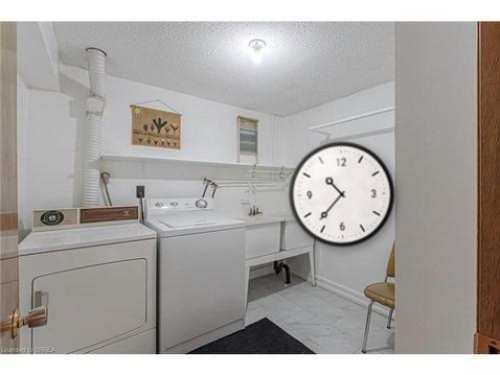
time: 10:37
